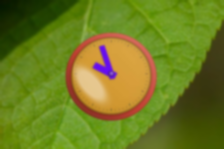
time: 9:57
